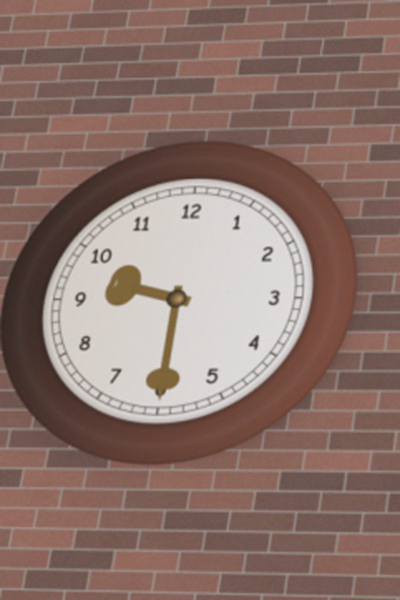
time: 9:30
